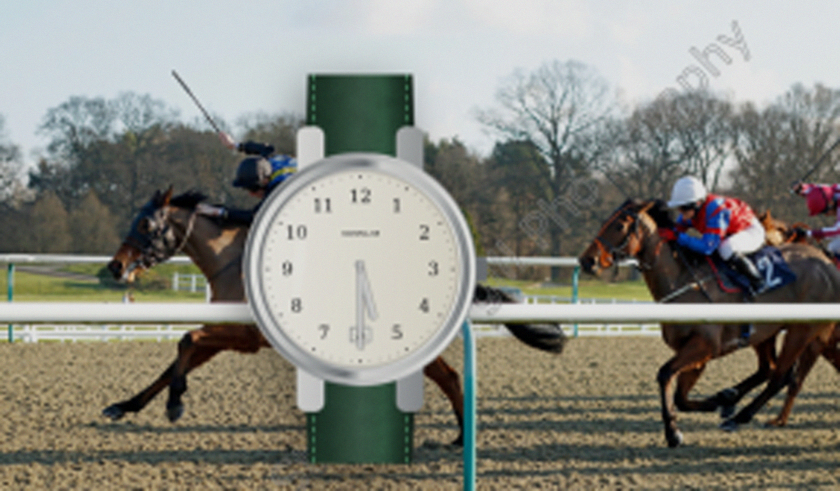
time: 5:30
